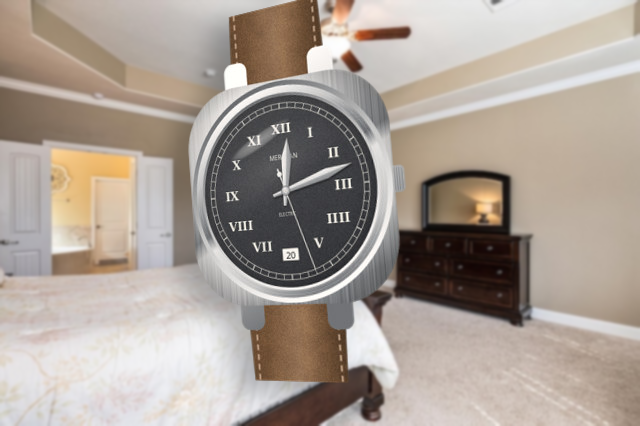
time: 12:12:27
